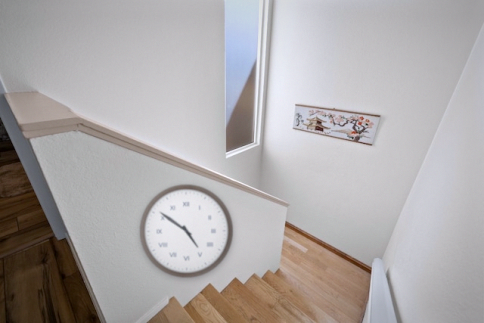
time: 4:51
